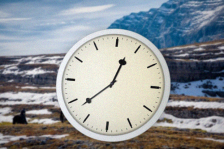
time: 12:38
